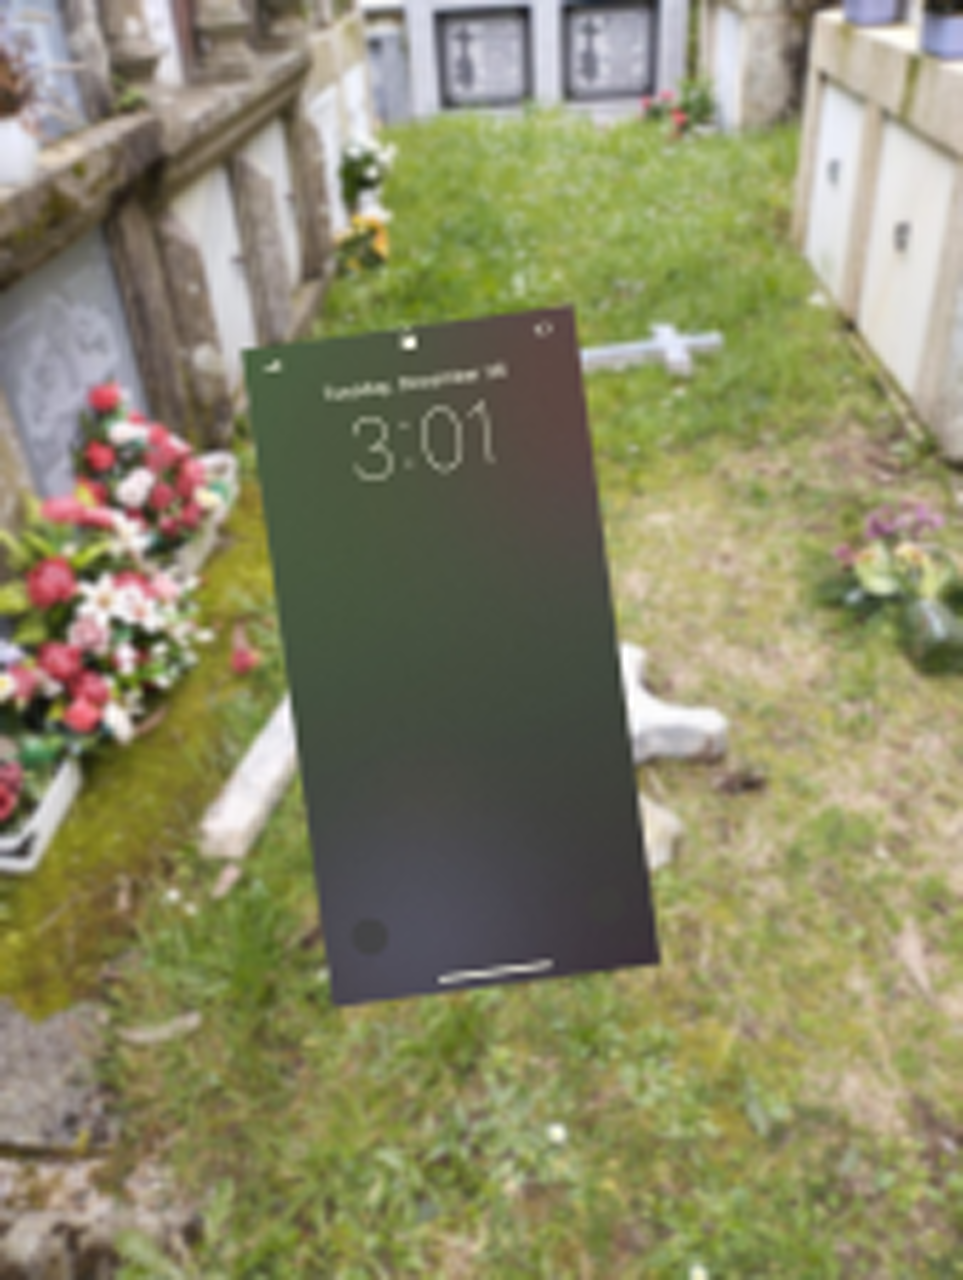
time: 3:01
